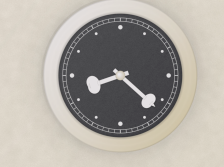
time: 8:22
